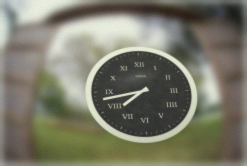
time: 7:43
